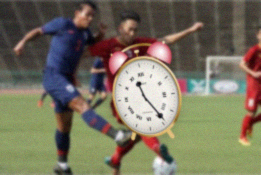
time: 11:24
